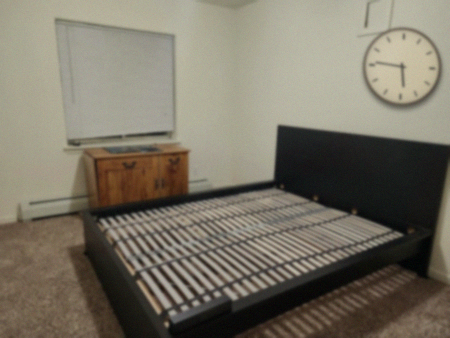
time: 5:46
